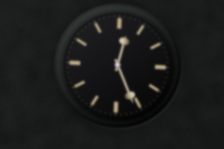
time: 12:26
